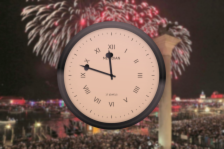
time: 11:48
